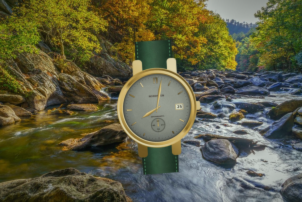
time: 8:02
